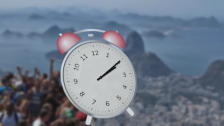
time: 2:10
